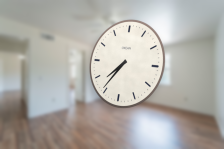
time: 7:36
